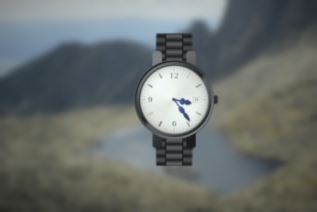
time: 3:24
